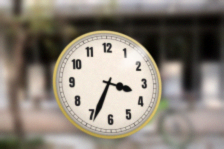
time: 3:34
